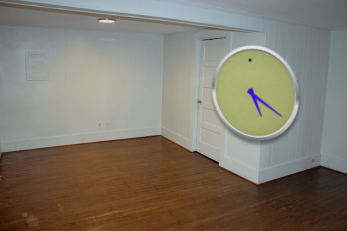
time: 5:21
